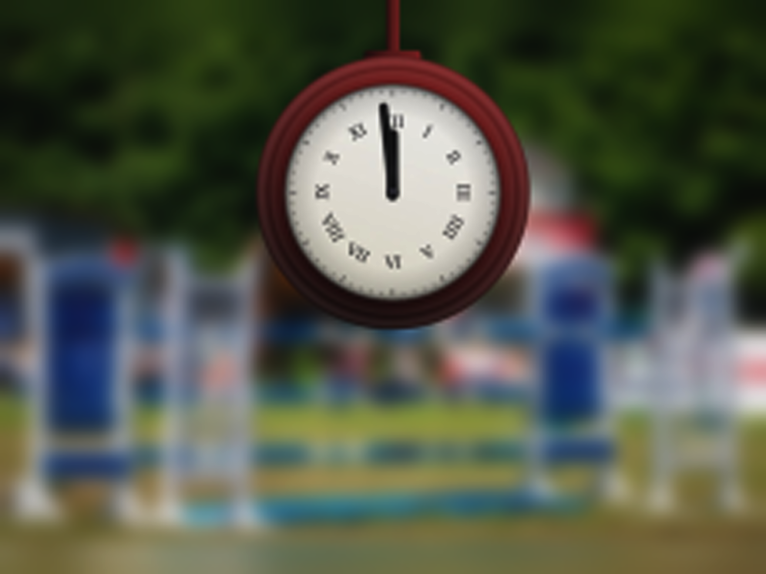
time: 11:59
